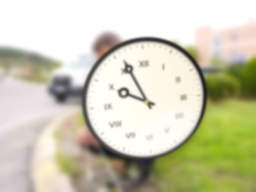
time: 9:56
